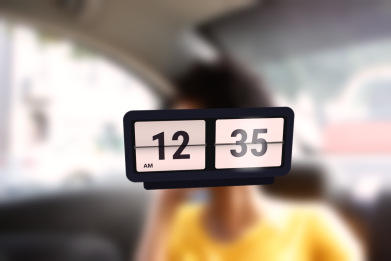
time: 12:35
